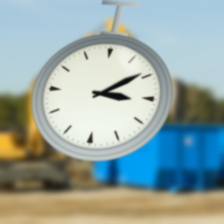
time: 3:09
